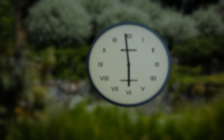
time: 5:59
